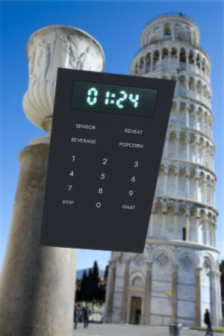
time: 1:24
